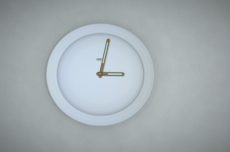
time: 3:02
